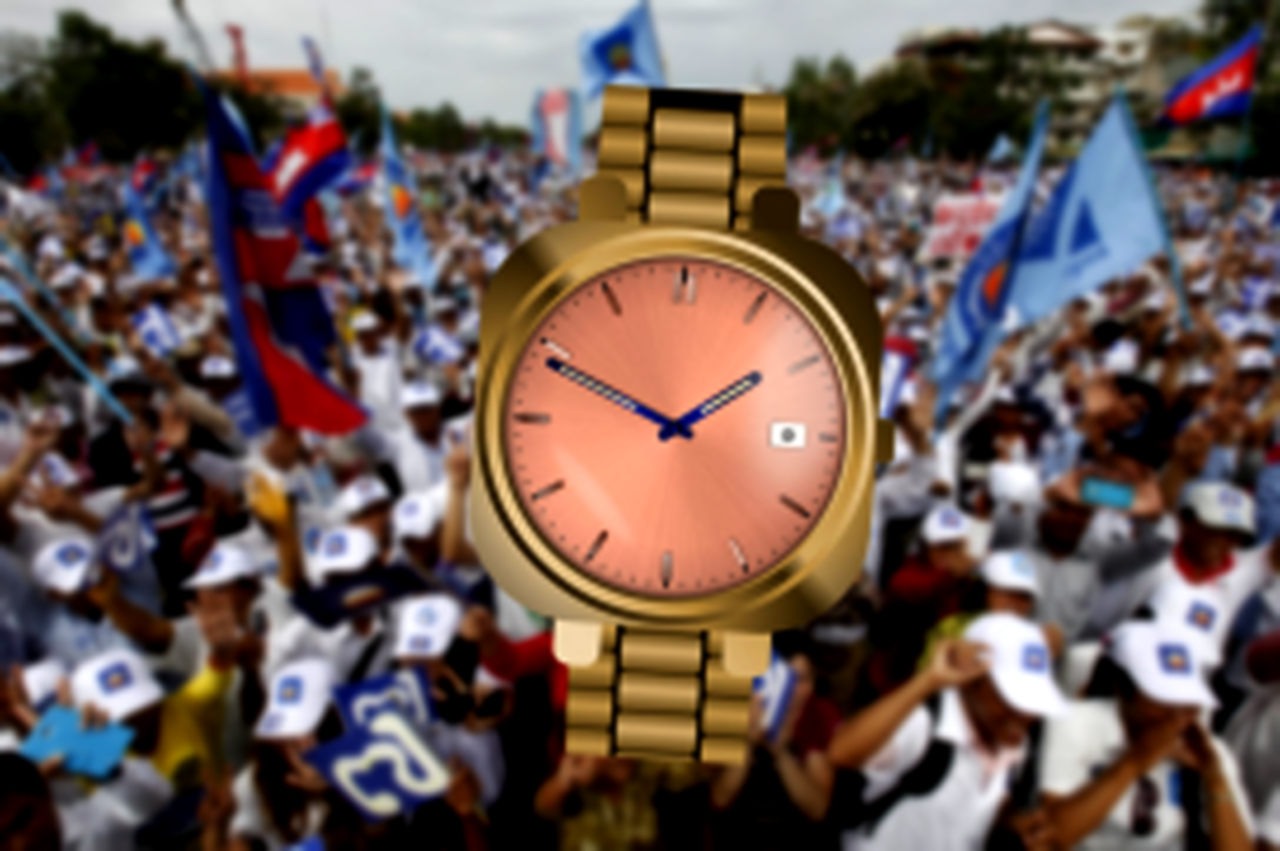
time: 1:49
